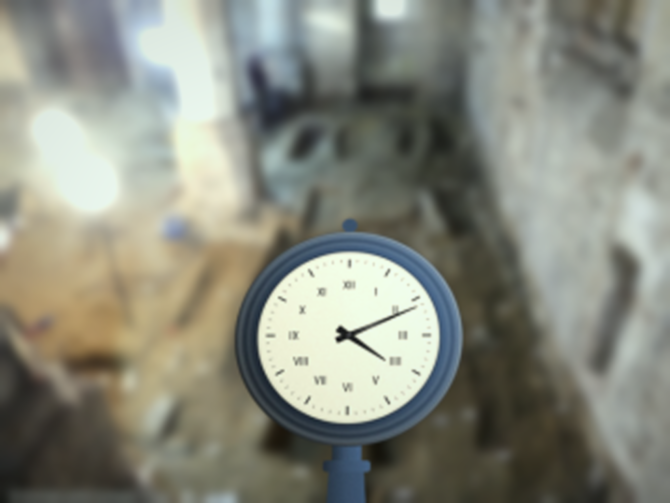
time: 4:11
